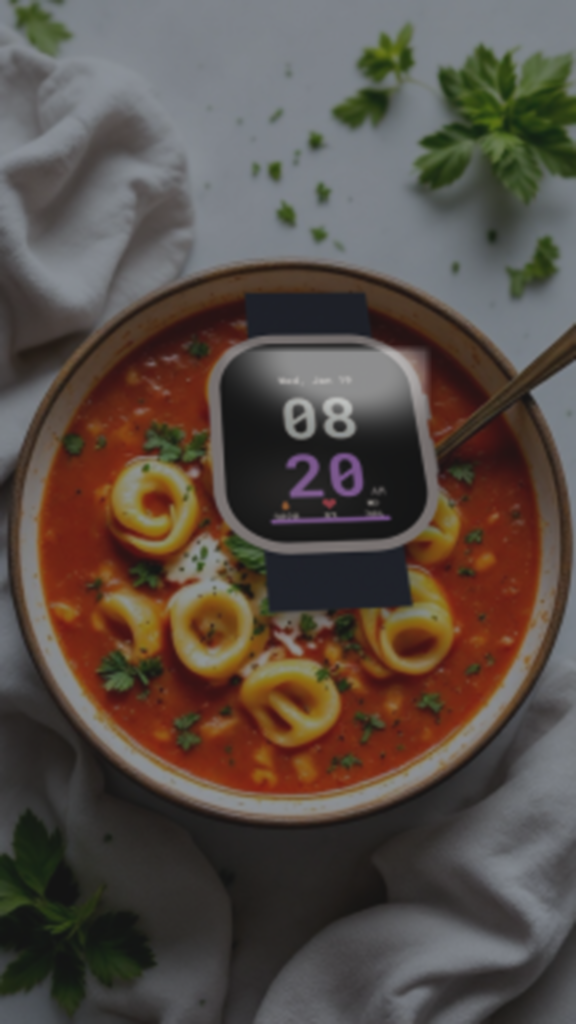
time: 8:20
